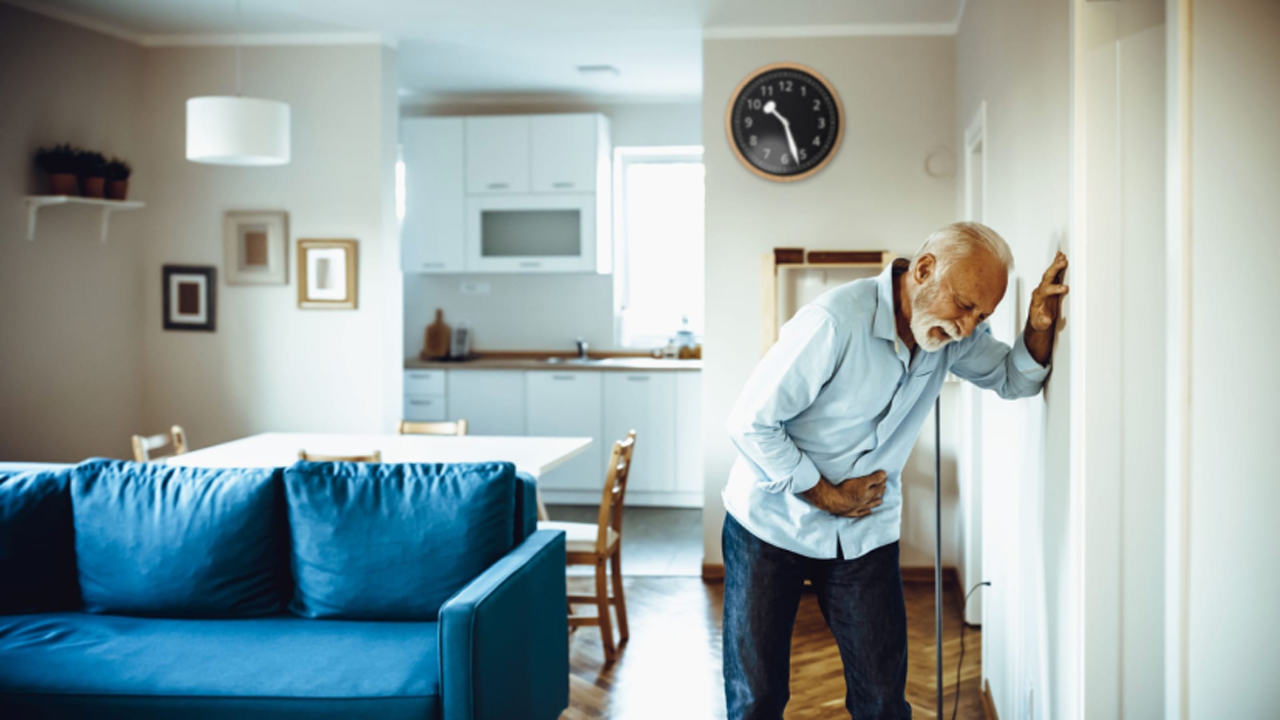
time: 10:27
